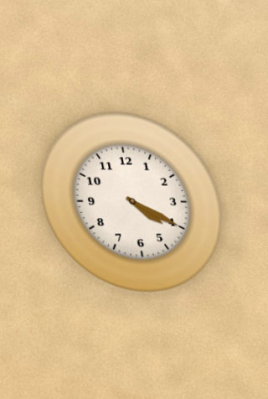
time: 4:20
